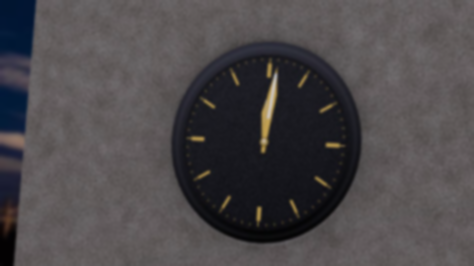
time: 12:01
